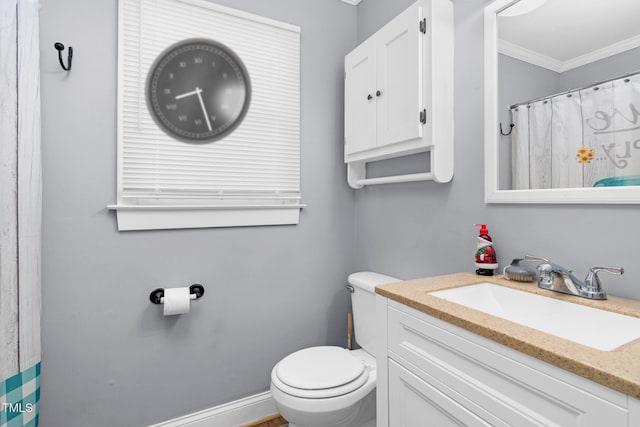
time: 8:27
